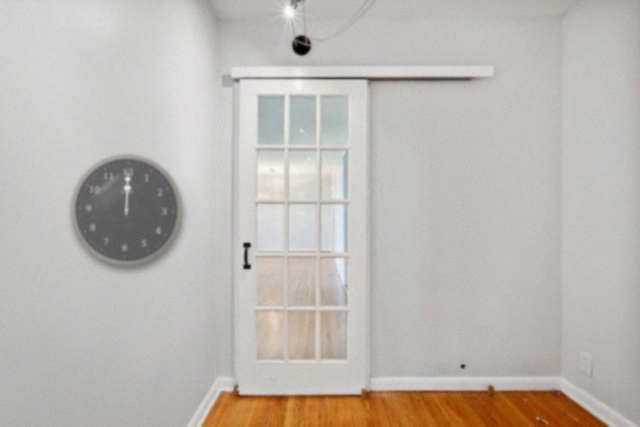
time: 12:00
